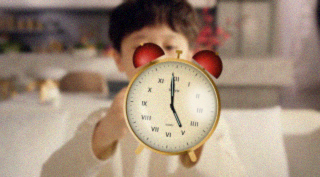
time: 4:59
